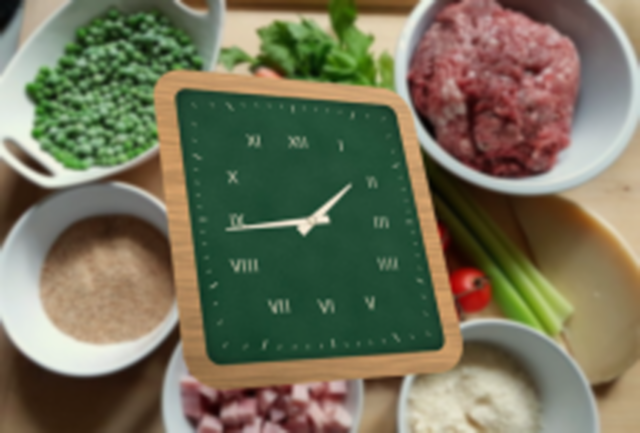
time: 1:44
